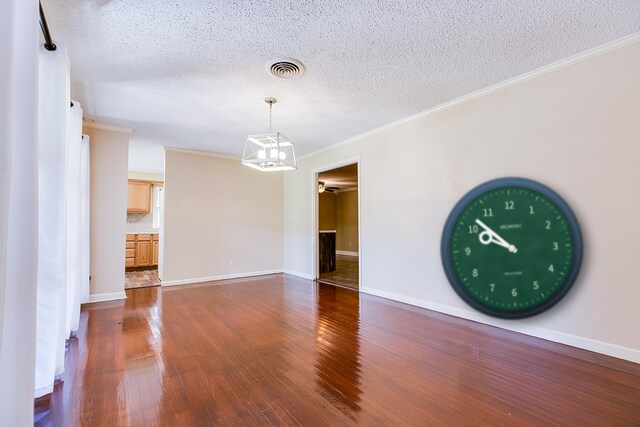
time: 9:52
